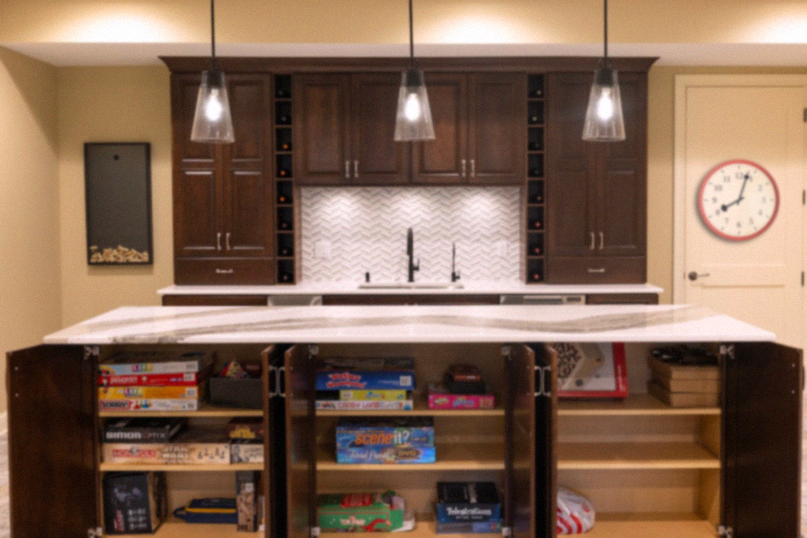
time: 8:03
